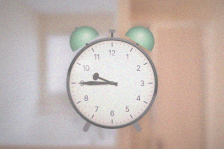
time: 9:45
